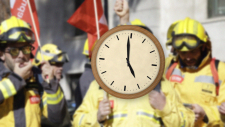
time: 4:59
